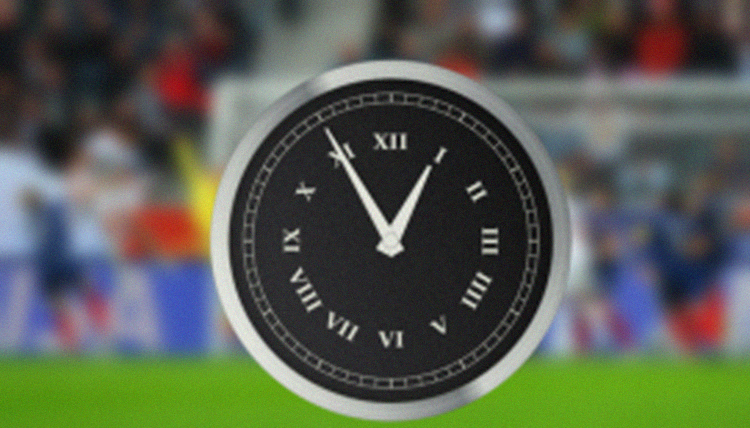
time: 12:55
